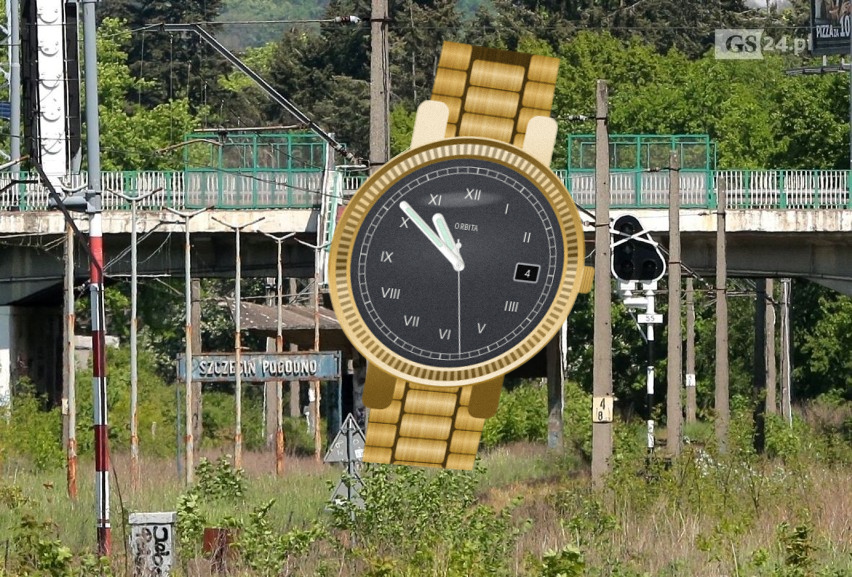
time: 10:51:28
